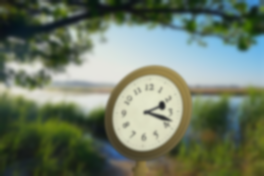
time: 2:18
